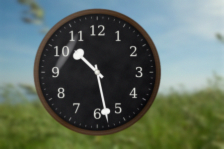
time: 10:28
